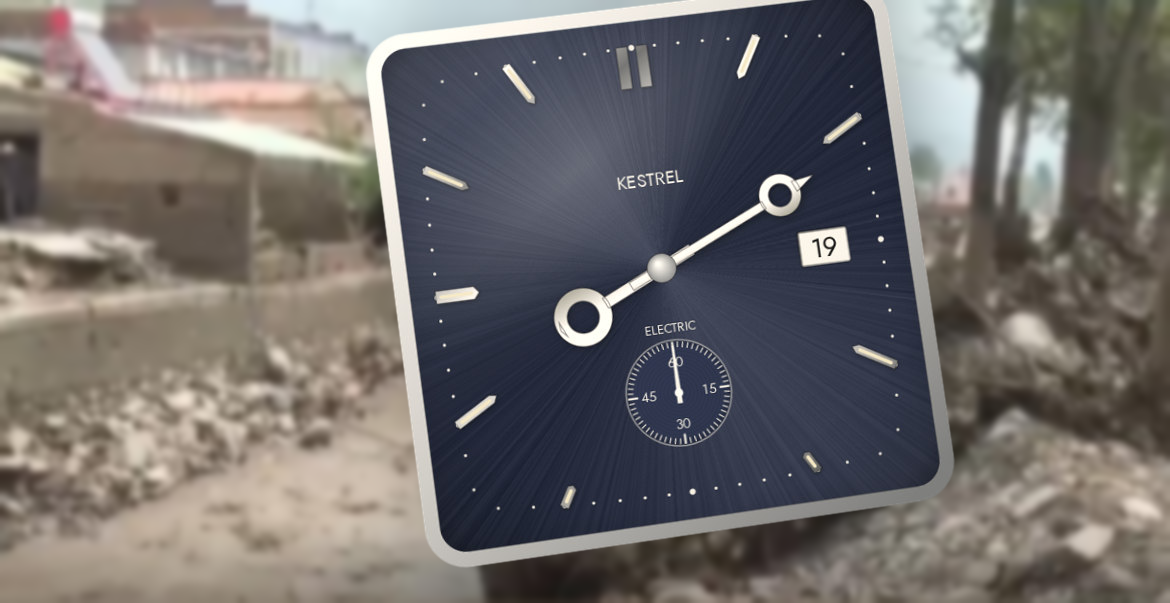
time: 8:11:00
